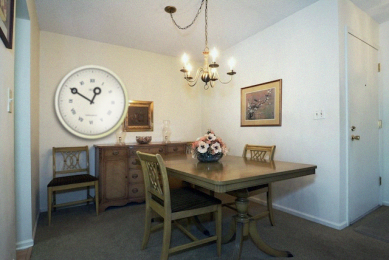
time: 12:50
